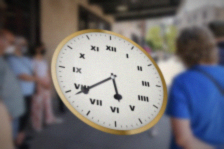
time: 5:39
